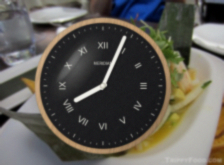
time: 8:04
